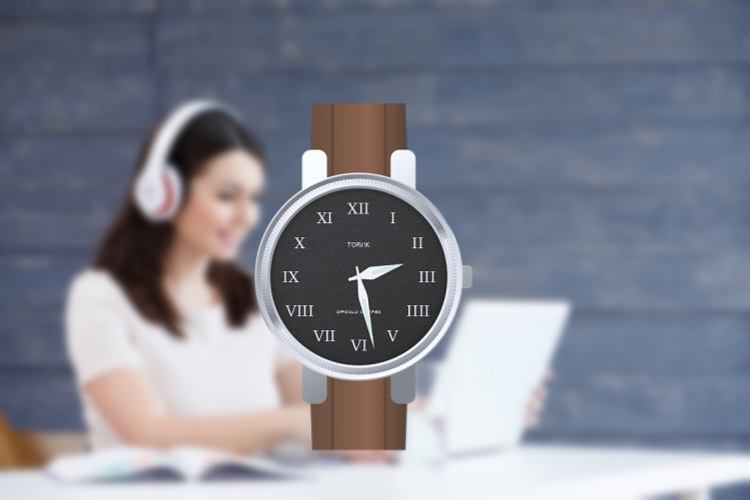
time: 2:28
